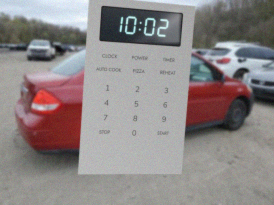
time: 10:02
